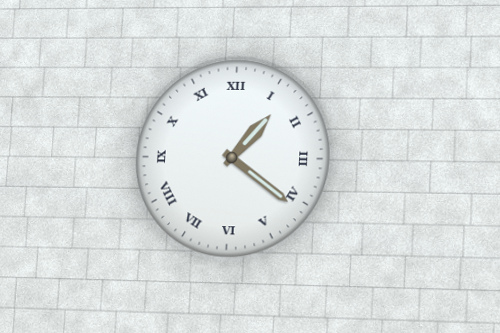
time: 1:21
